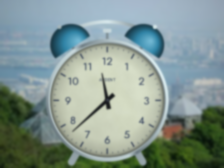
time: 11:38
